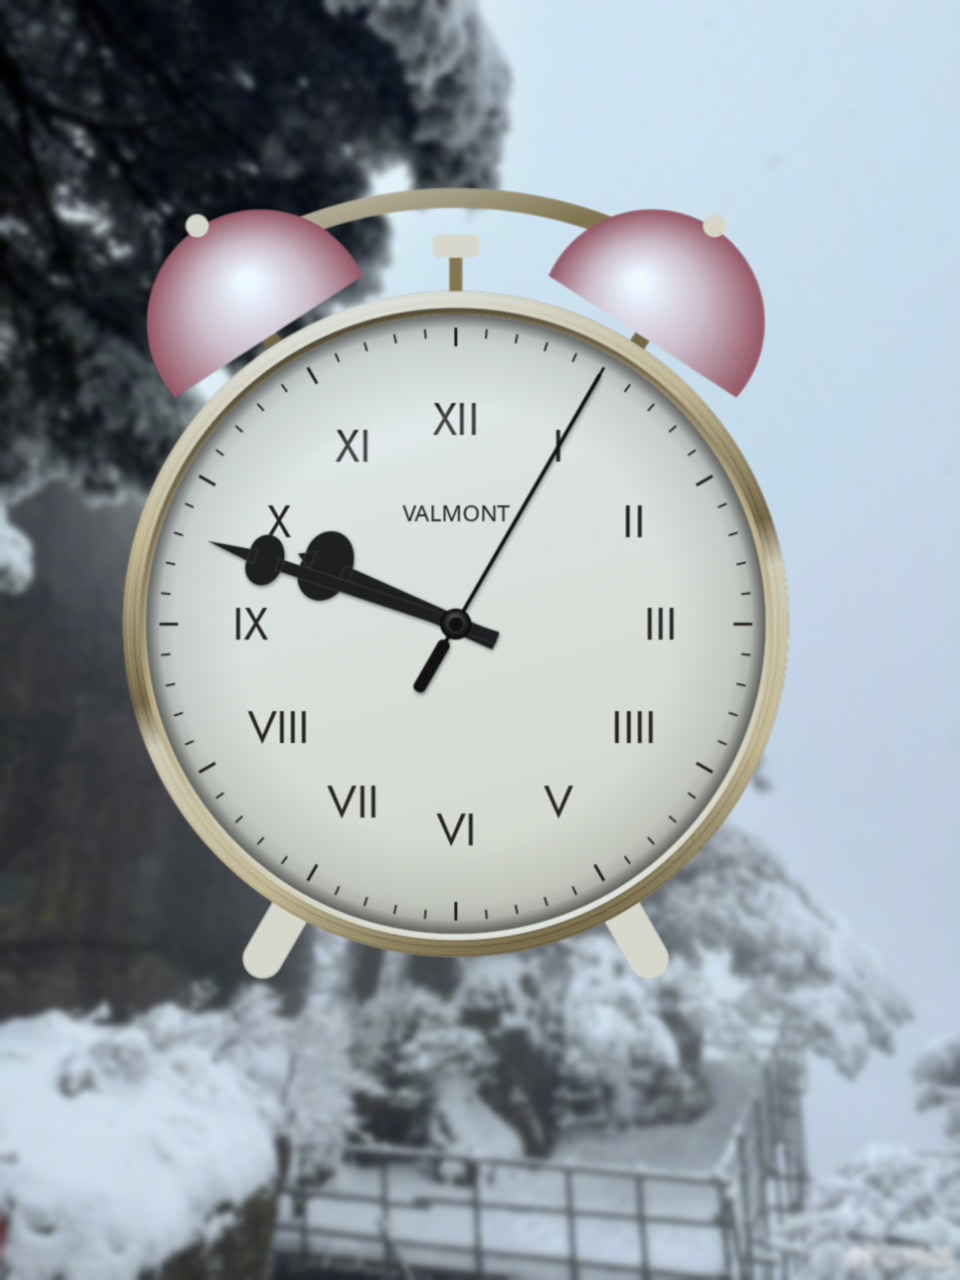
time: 9:48:05
